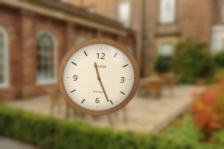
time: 11:26
